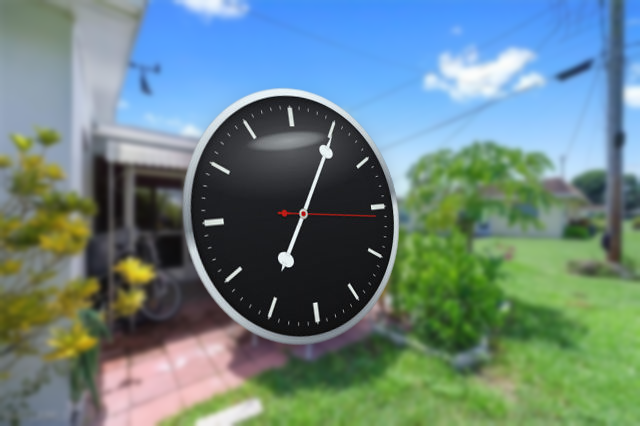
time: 7:05:16
